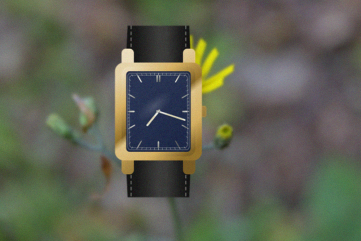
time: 7:18
